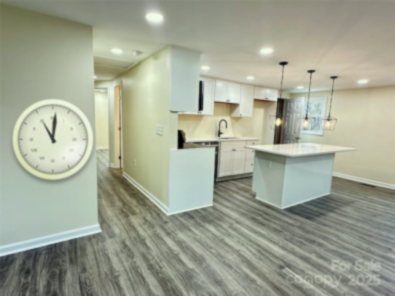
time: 11:01
